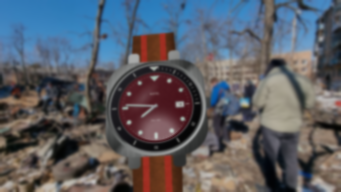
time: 7:46
